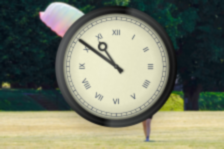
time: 10:51
